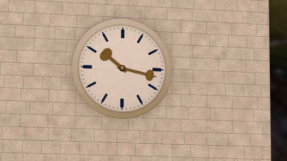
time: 10:17
